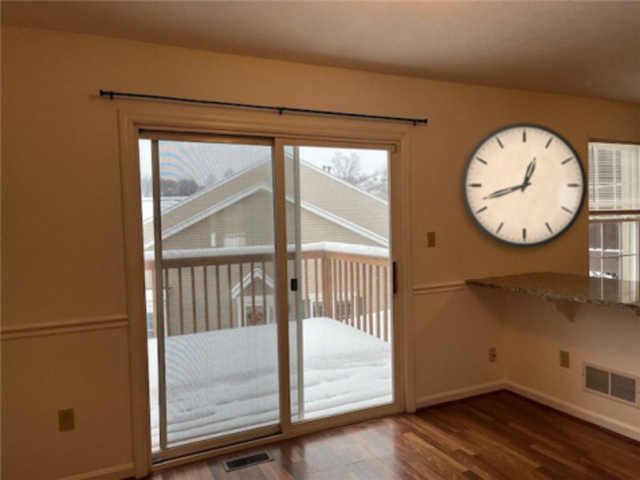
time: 12:42
